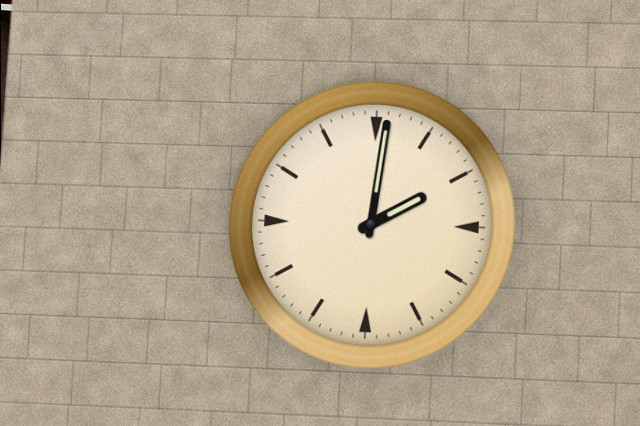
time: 2:01
